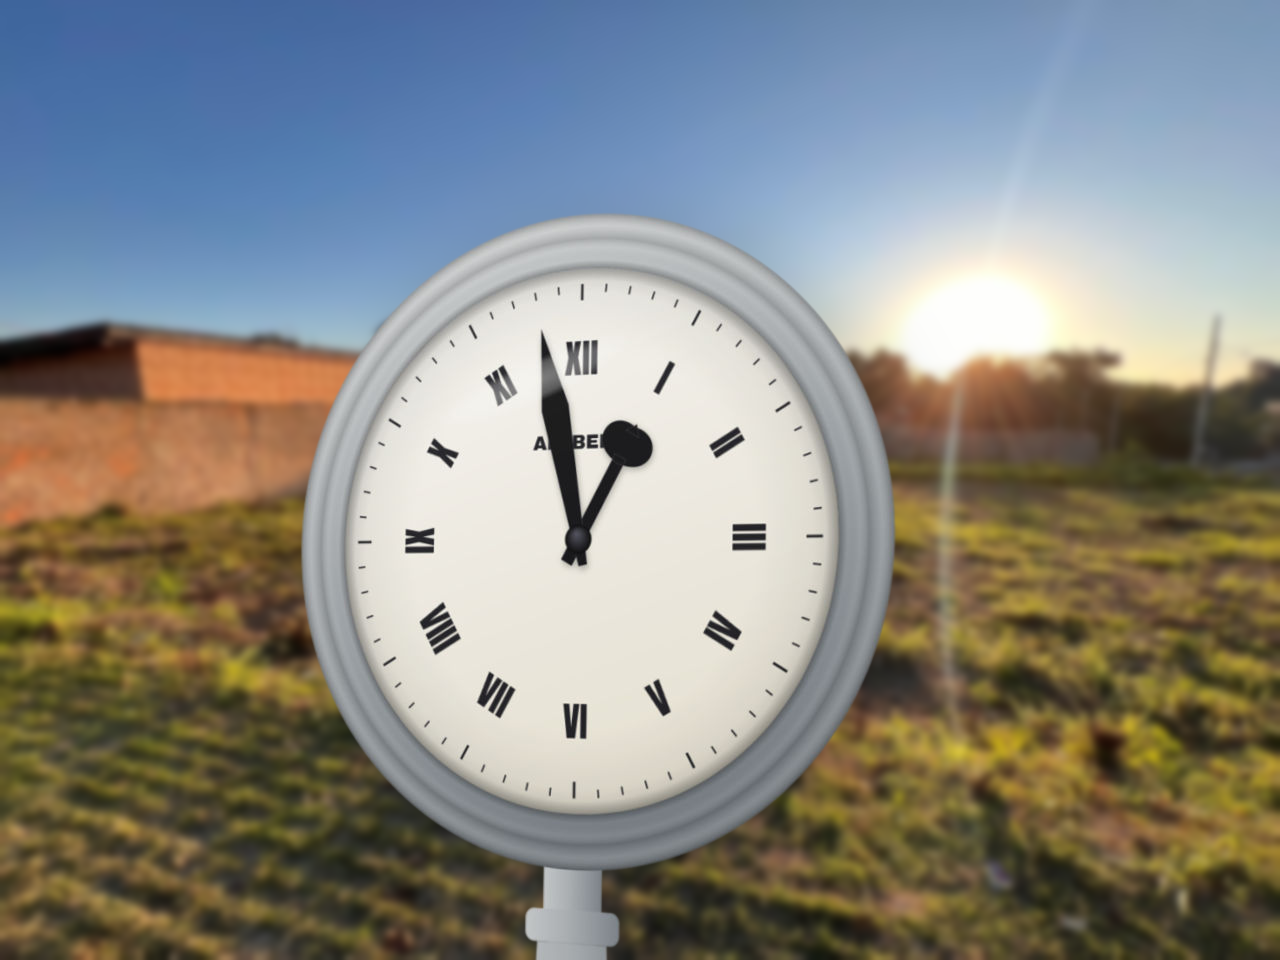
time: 12:58
